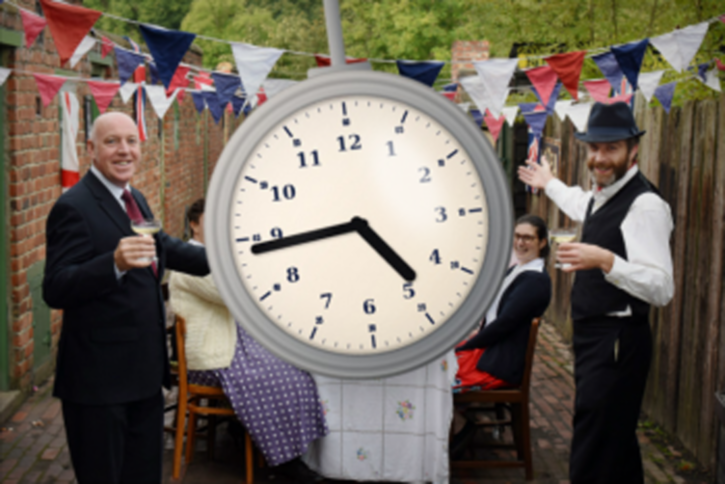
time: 4:44
